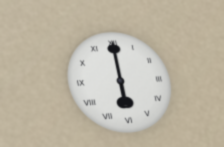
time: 6:00
